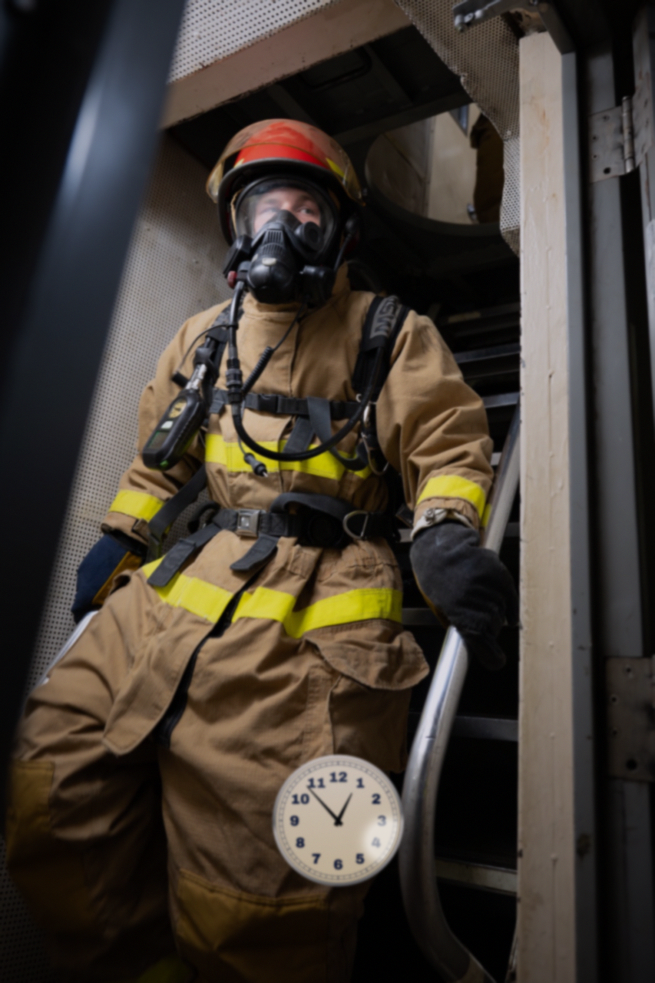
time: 12:53
